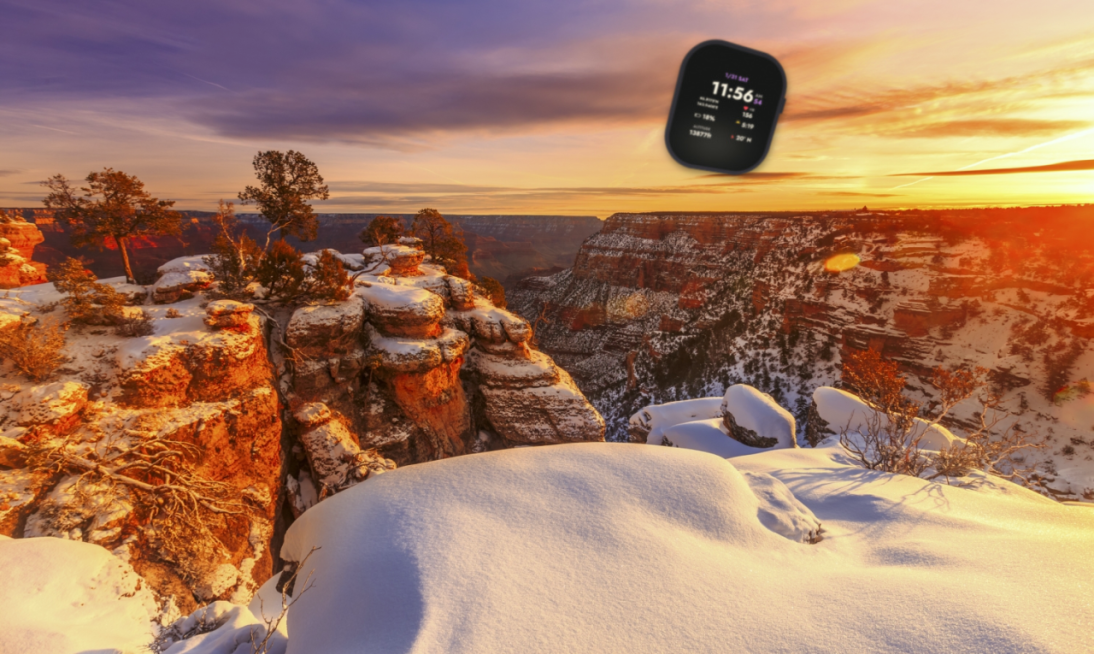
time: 11:56
